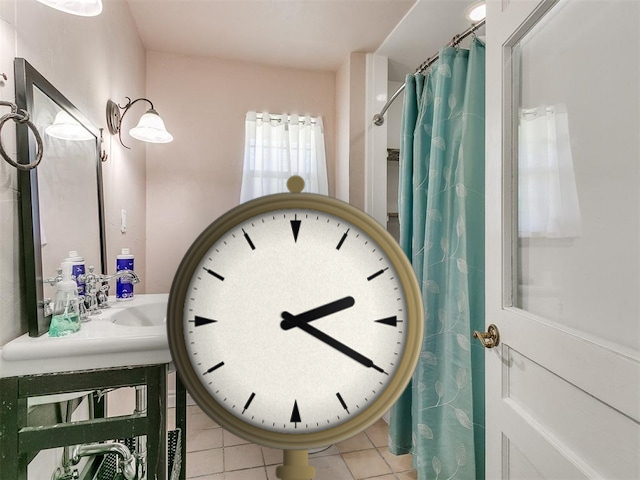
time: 2:20
